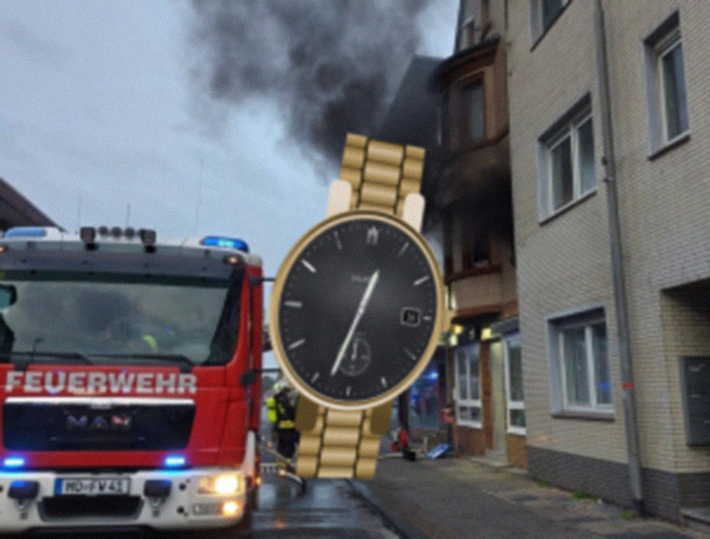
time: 12:33
